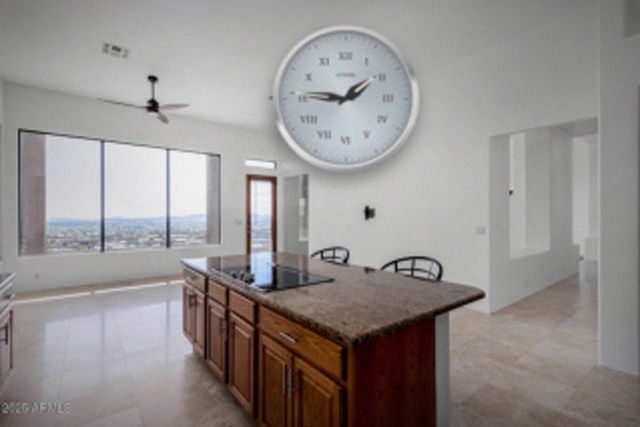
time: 1:46
